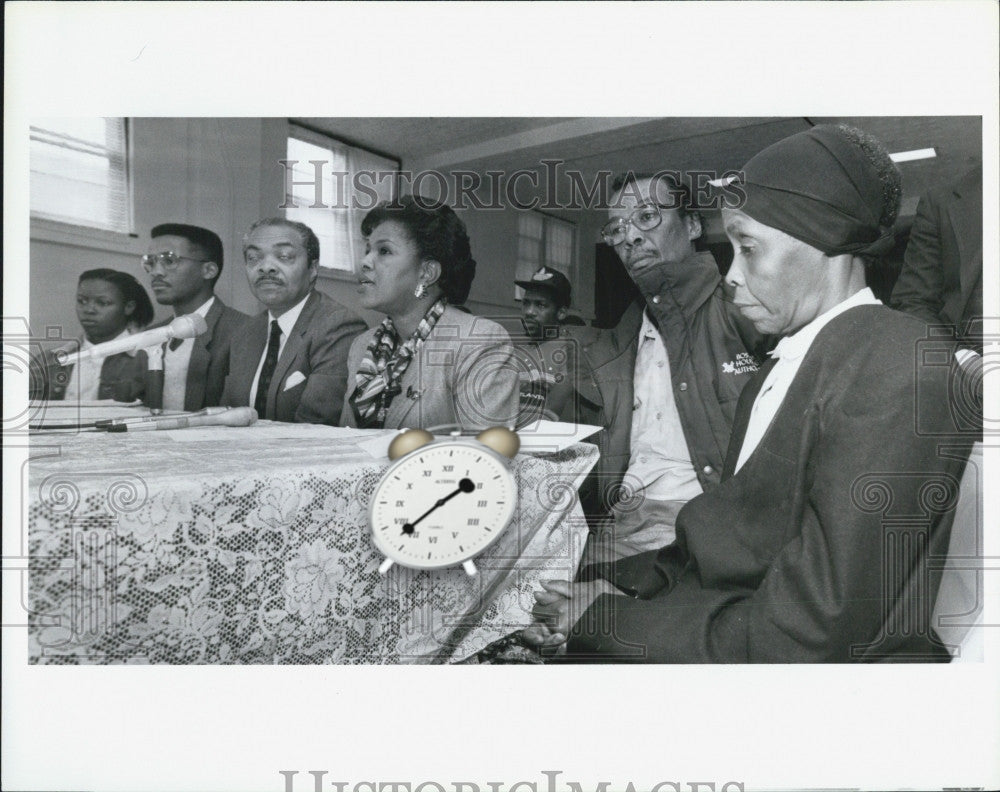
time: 1:37
